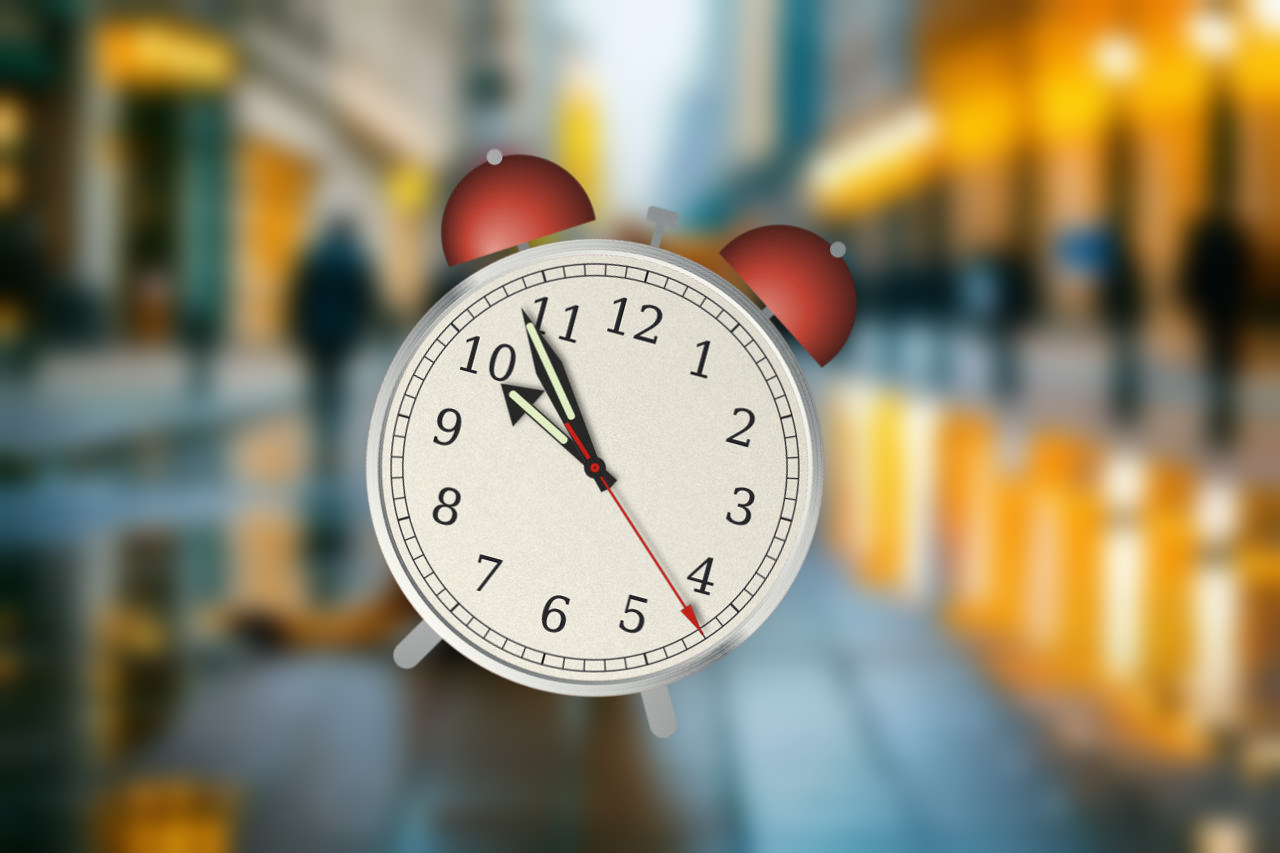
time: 9:53:22
